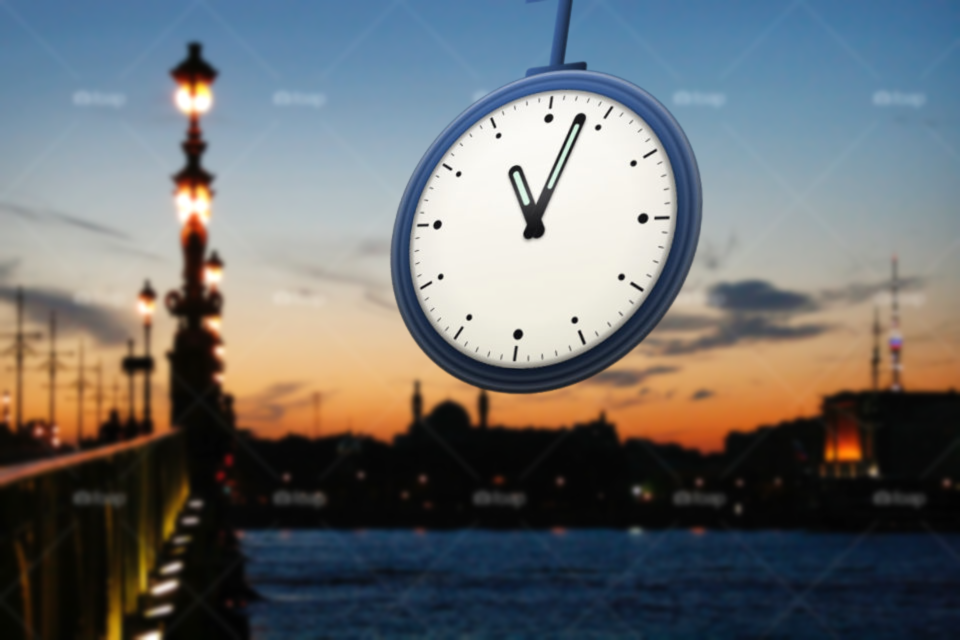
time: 11:03
